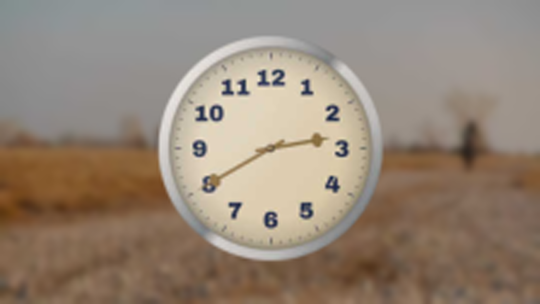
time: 2:40
